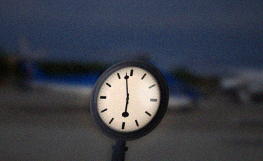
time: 5:58
